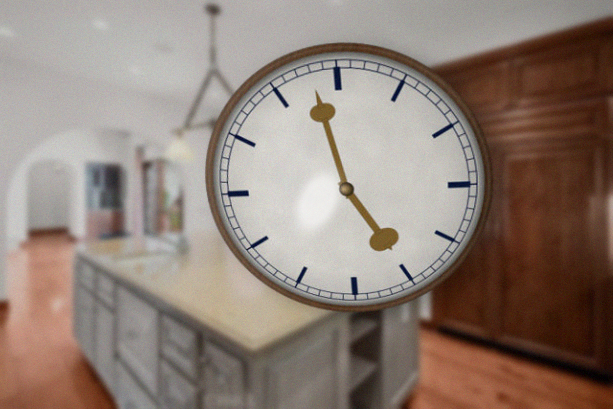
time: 4:58
